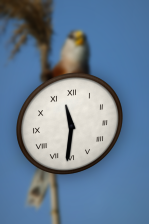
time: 11:31
